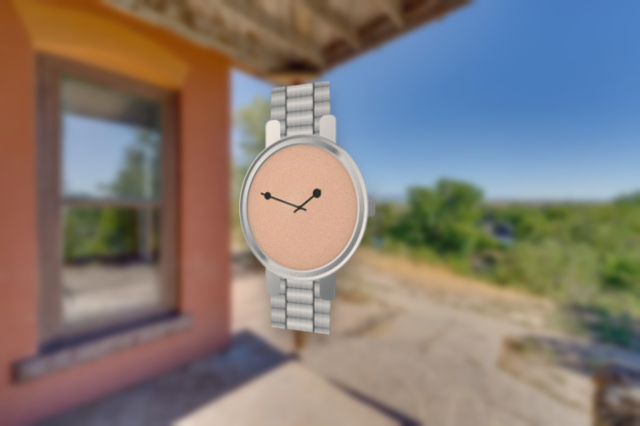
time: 1:48
